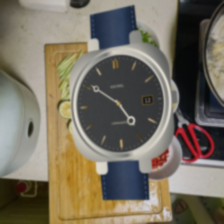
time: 4:51
